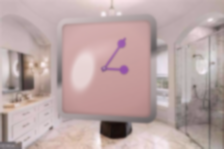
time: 3:06
